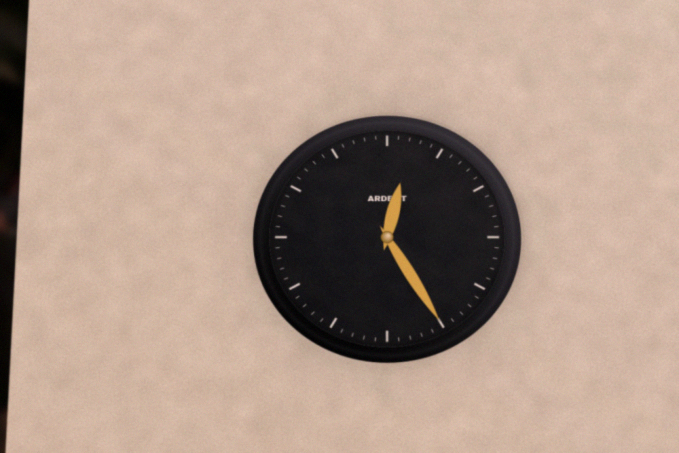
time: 12:25
